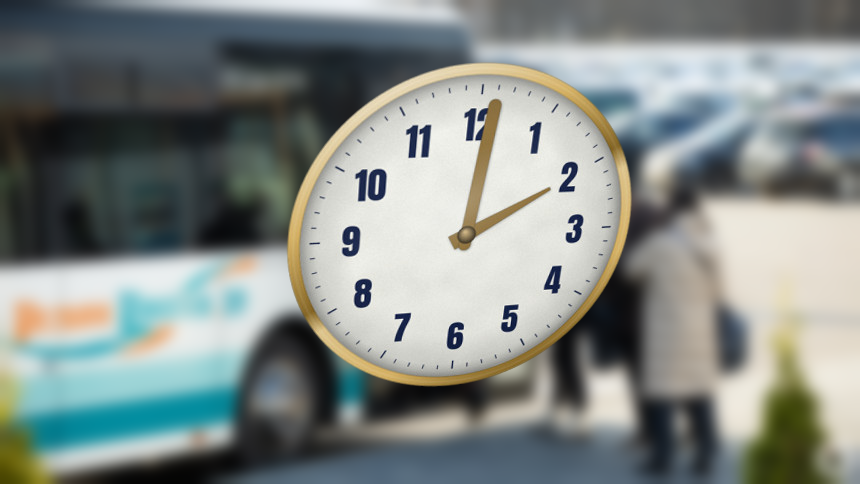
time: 2:01
